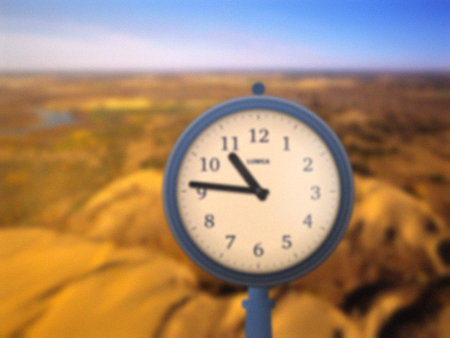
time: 10:46
